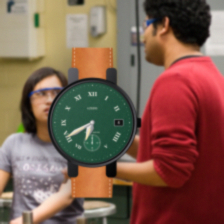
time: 6:40
